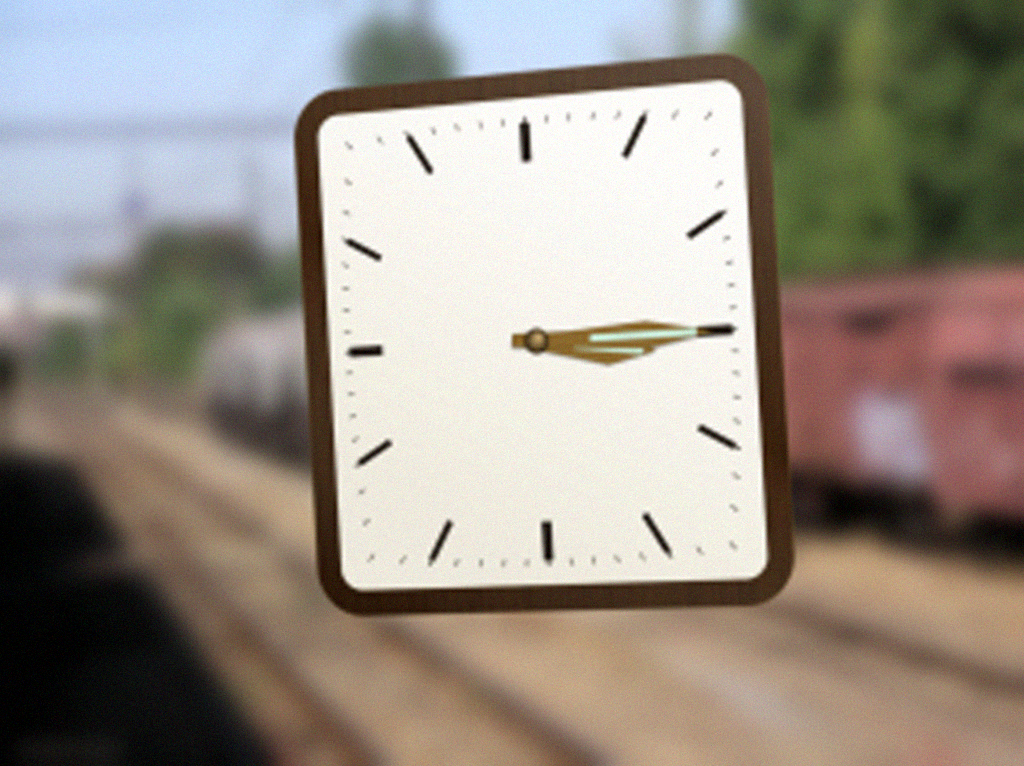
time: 3:15
